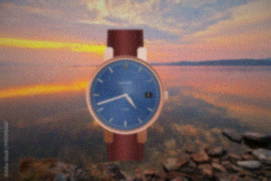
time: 4:42
